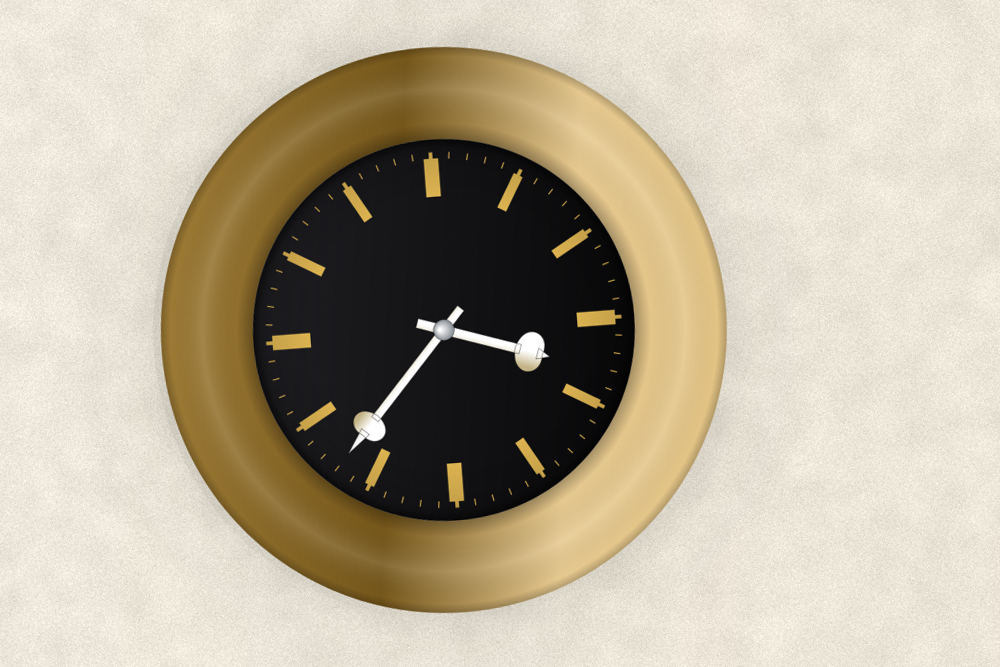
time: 3:37
